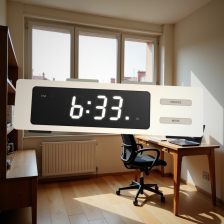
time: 6:33
